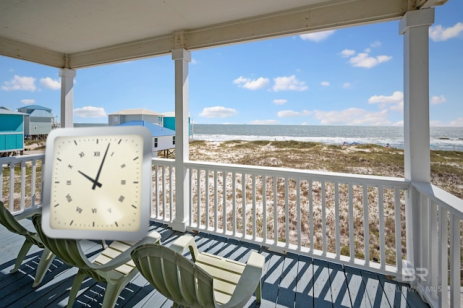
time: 10:03
